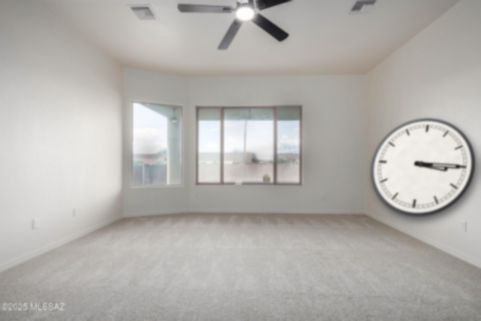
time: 3:15
